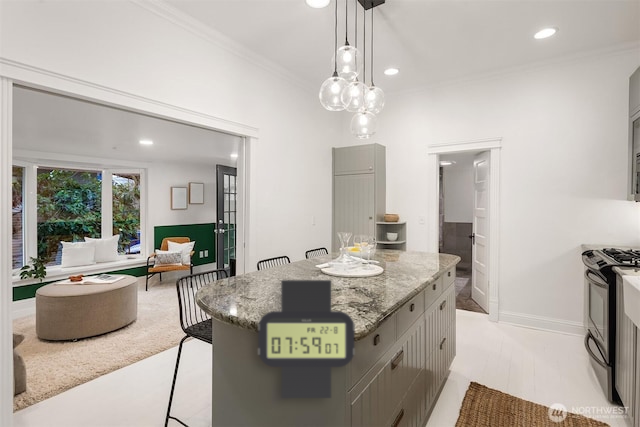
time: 7:59:07
